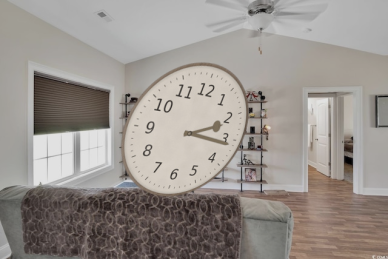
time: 2:16
